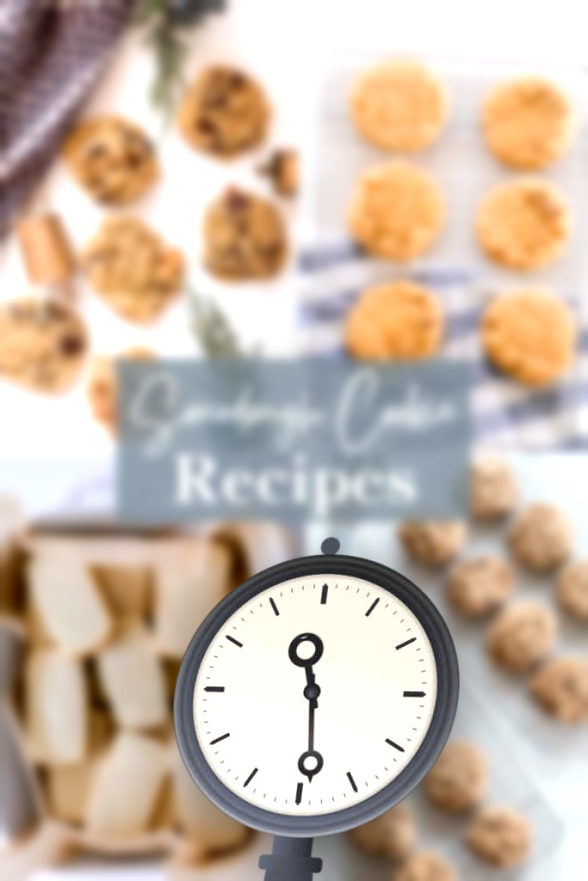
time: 11:29
